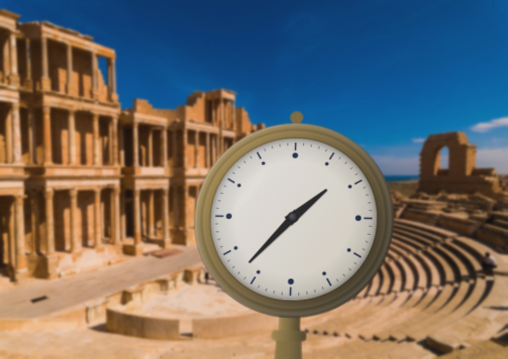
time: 1:37
